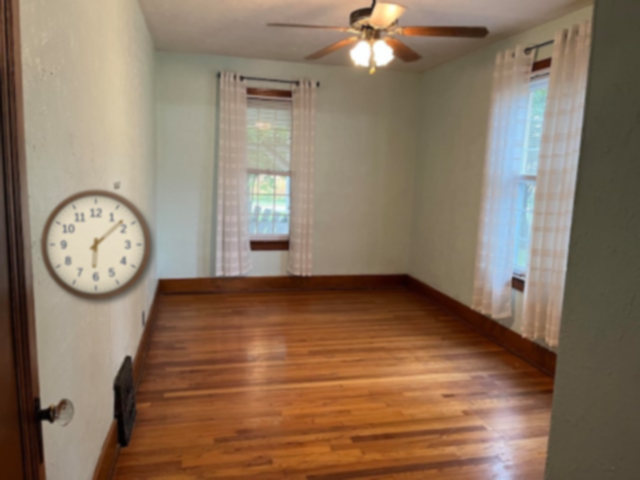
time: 6:08
